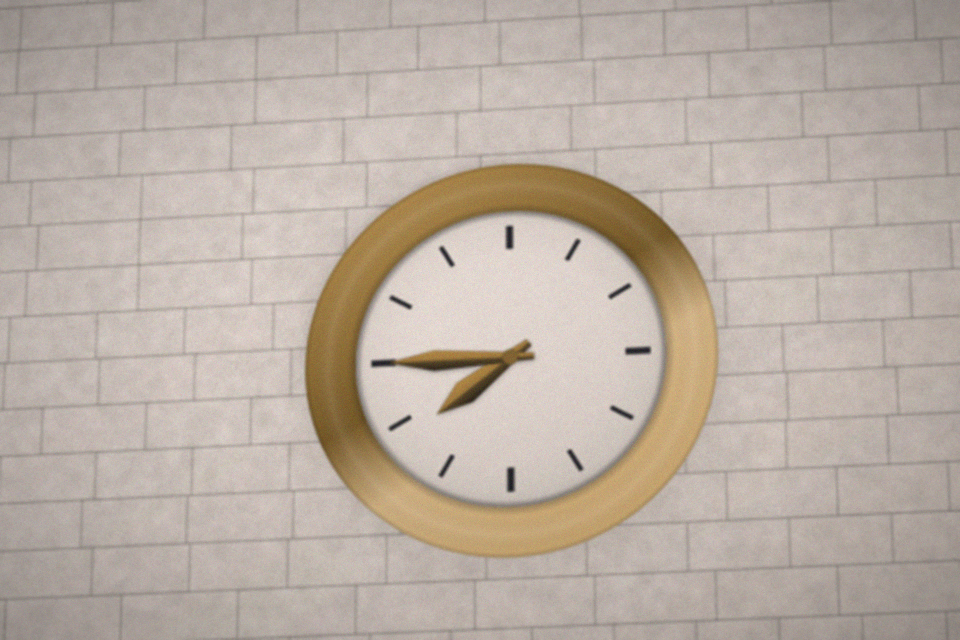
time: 7:45
